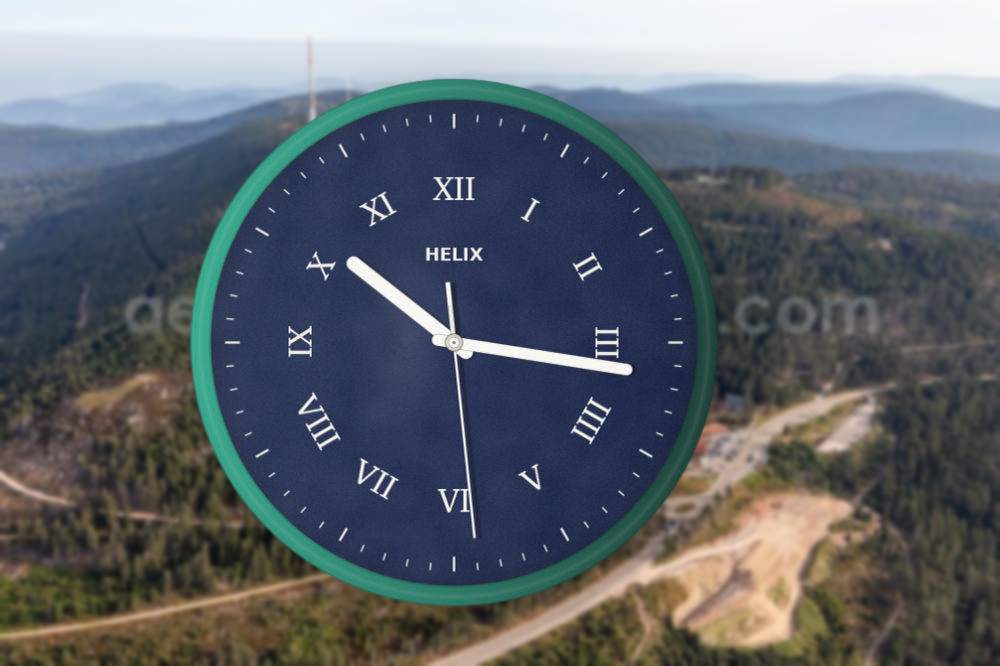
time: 10:16:29
